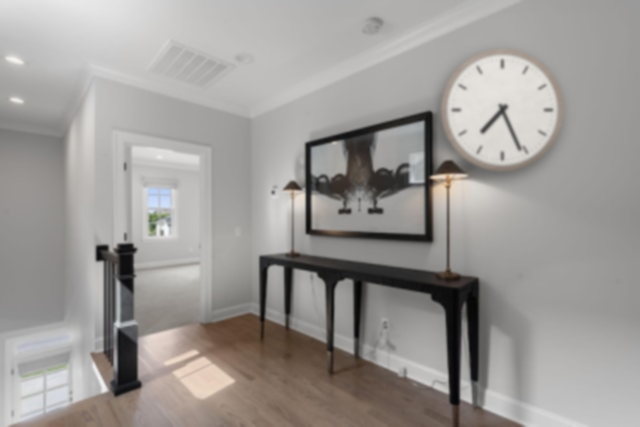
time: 7:26
